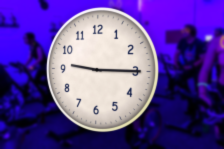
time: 9:15
